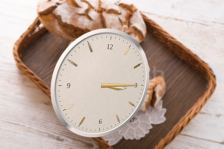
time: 3:15
